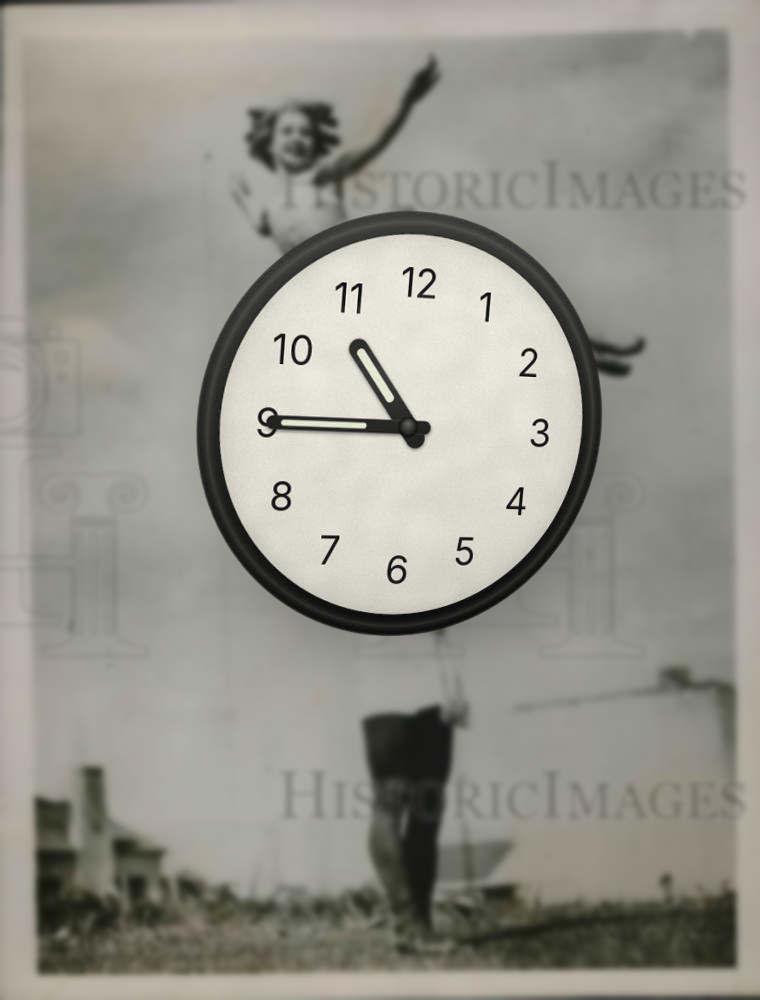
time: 10:45
